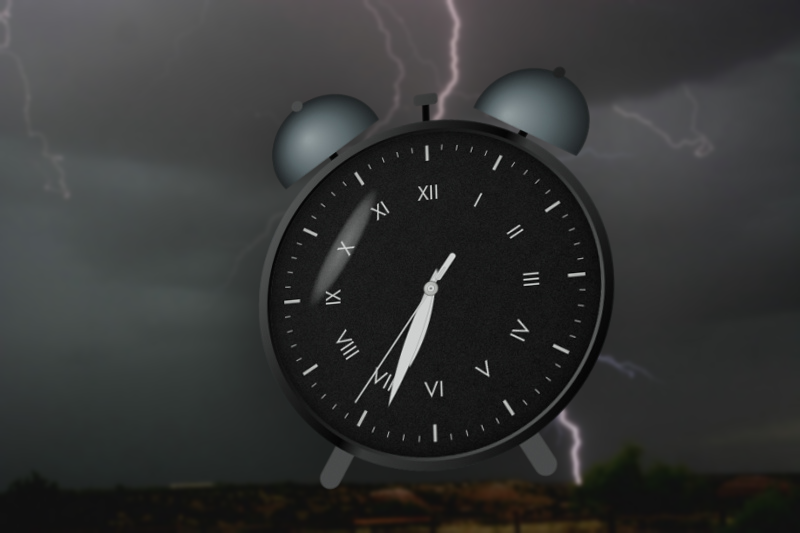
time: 6:33:36
